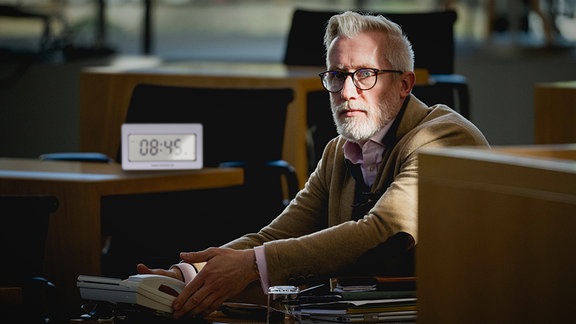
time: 8:45
